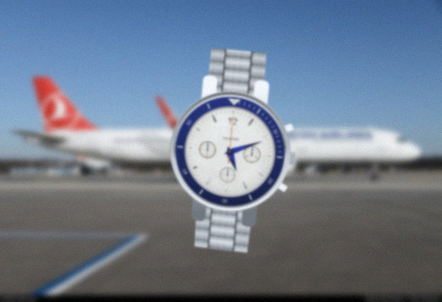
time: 5:11
